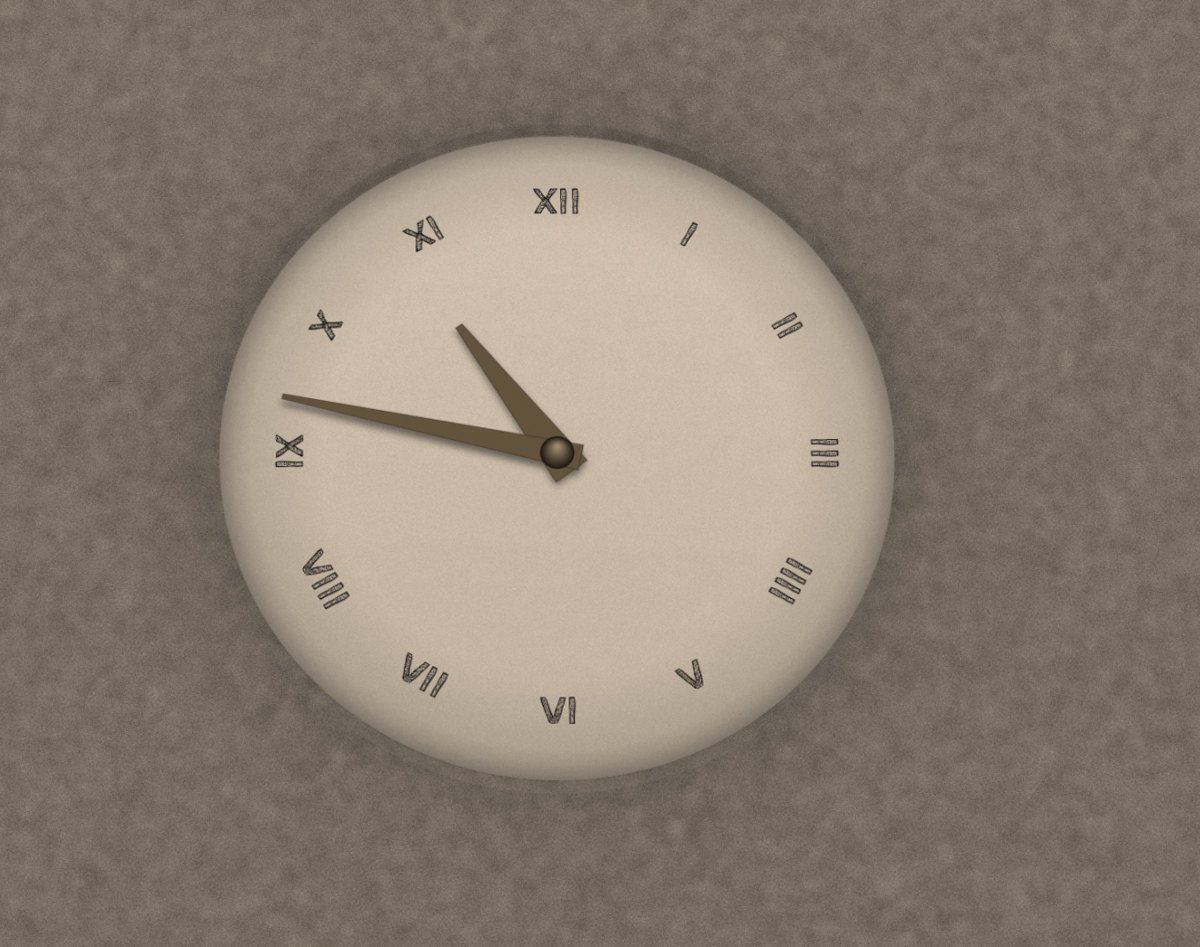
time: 10:47
